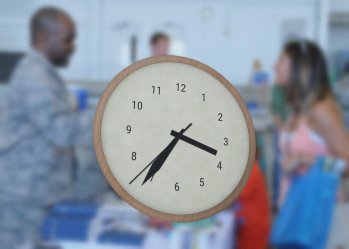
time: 3:35:37
